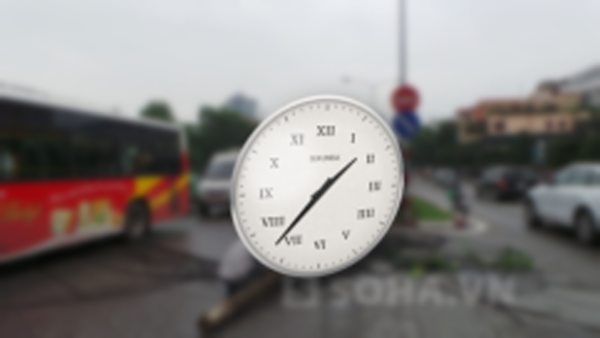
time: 1:37
